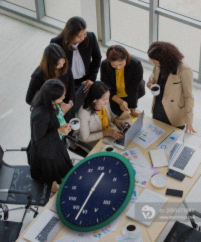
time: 12:32
